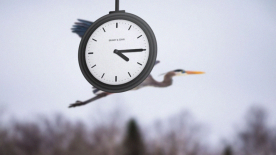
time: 4:15
